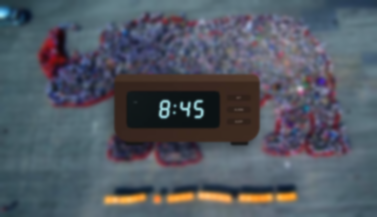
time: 8:45
